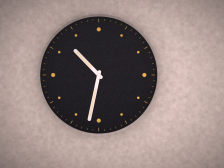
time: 10:32
